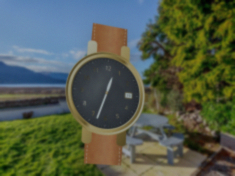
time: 12:33
